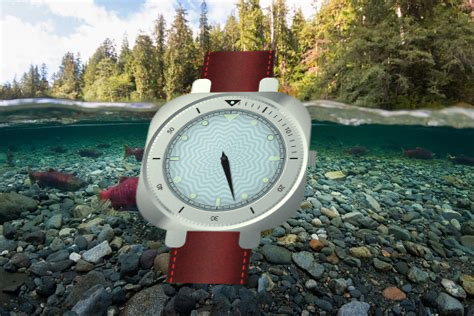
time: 5:27
